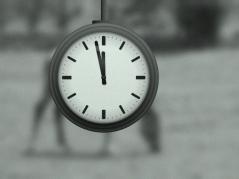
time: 11:58
